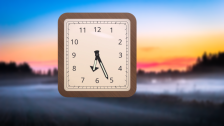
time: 6:26
